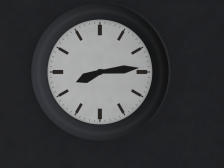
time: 8:14
